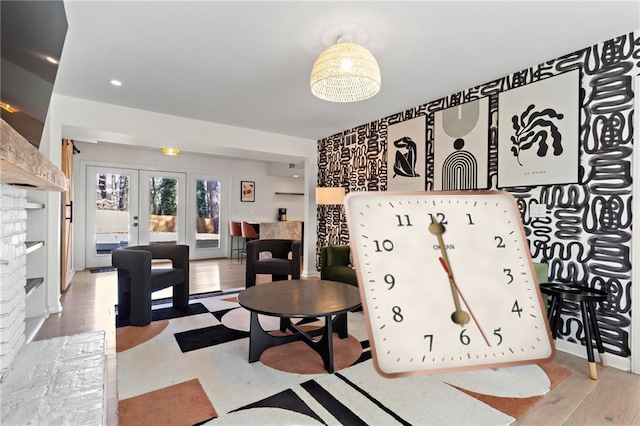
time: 5:59:27
